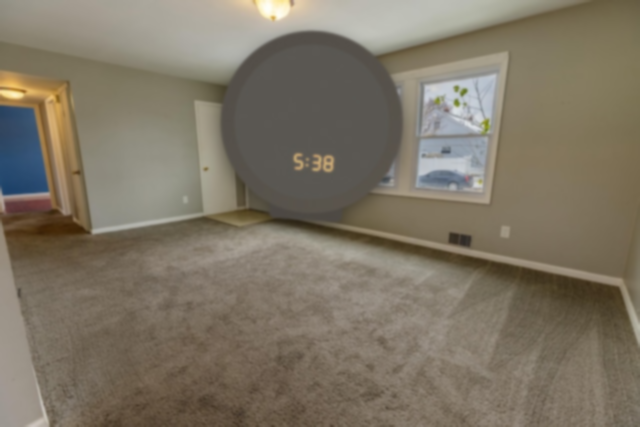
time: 5:38
